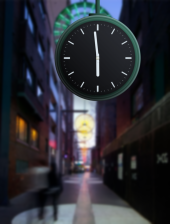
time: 5:59
